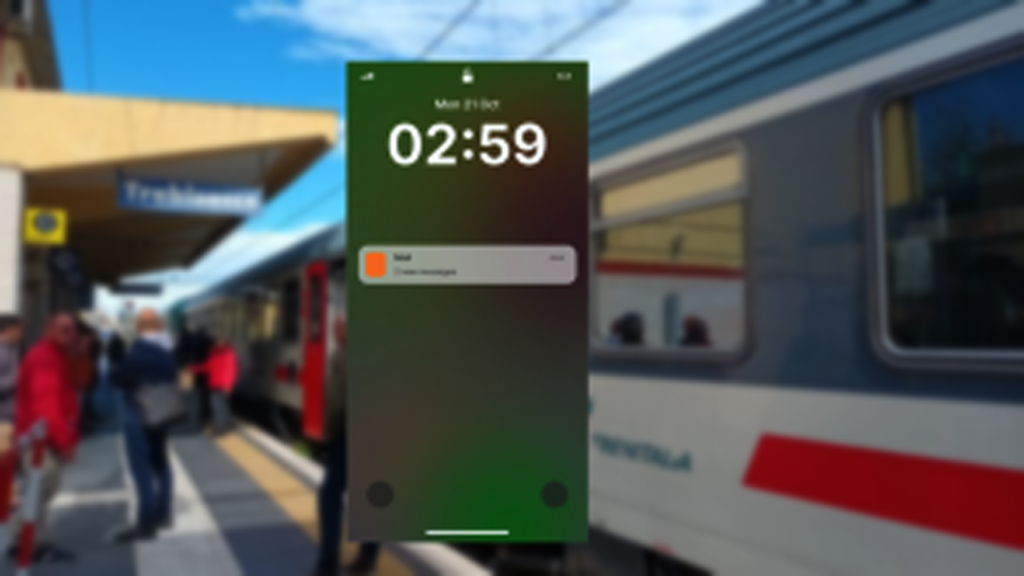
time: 2:59
